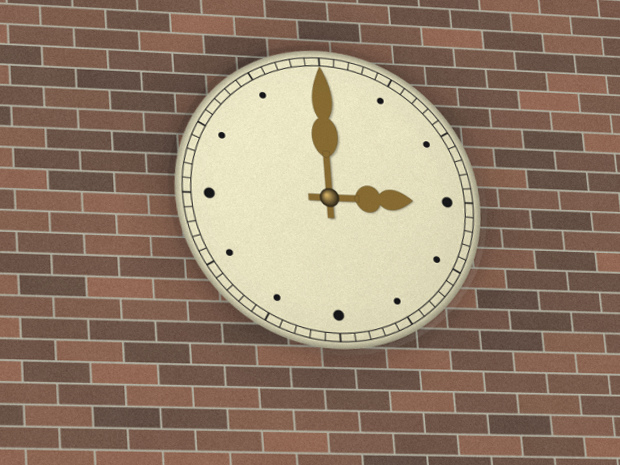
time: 3:00
